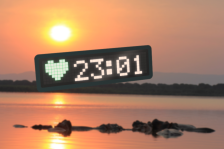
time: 23:01
